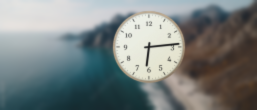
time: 6:14
